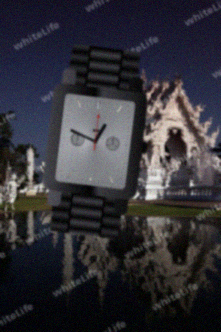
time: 12:48
